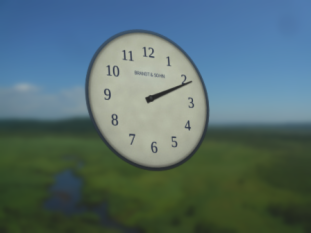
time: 2:11
